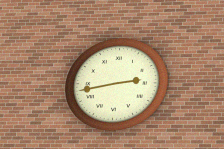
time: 2:43
